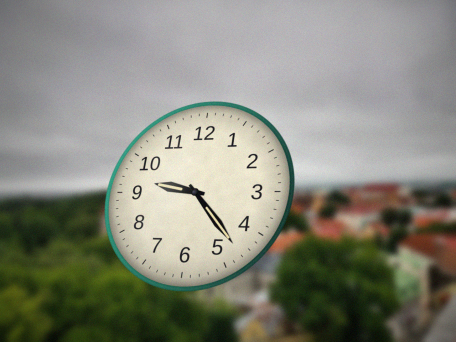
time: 9:23
